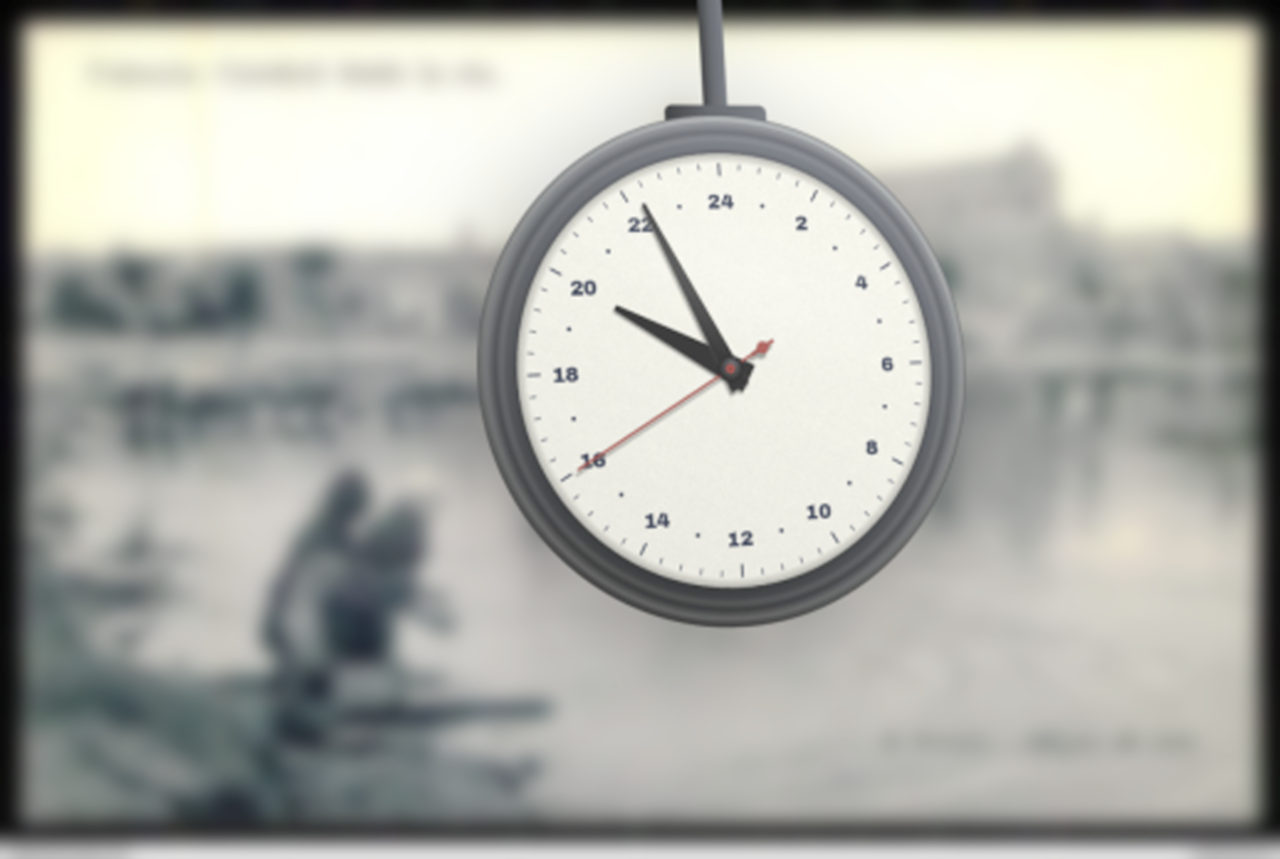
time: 19:55:40
